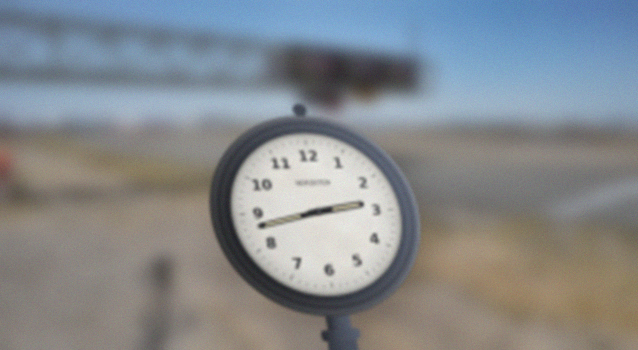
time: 2:43
